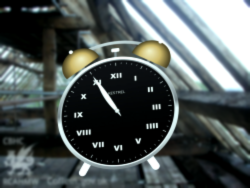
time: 10:55
